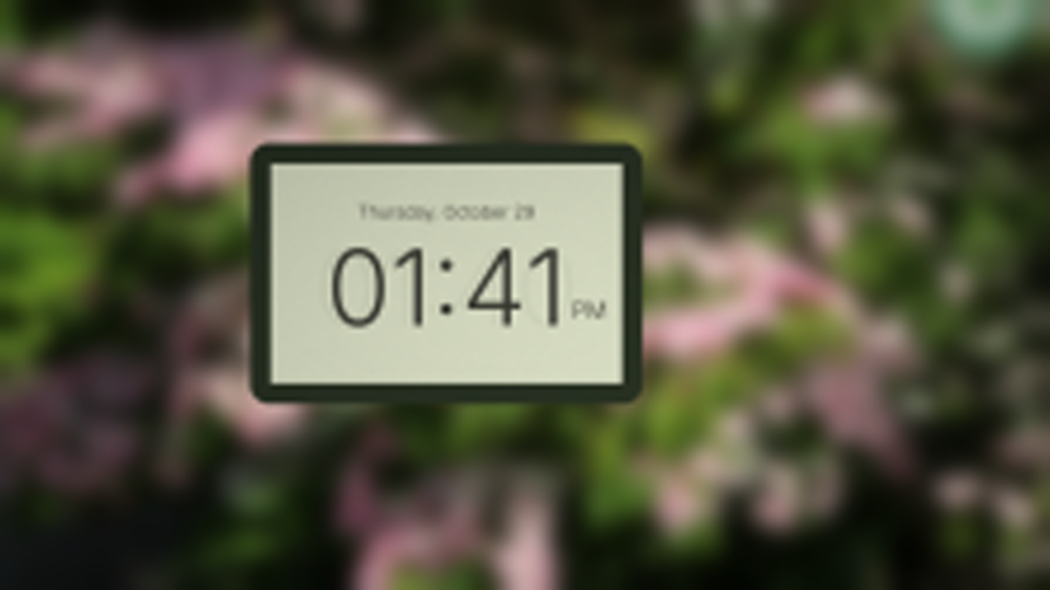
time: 1:41
